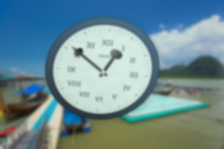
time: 12:51
